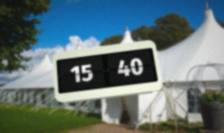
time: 15:40
